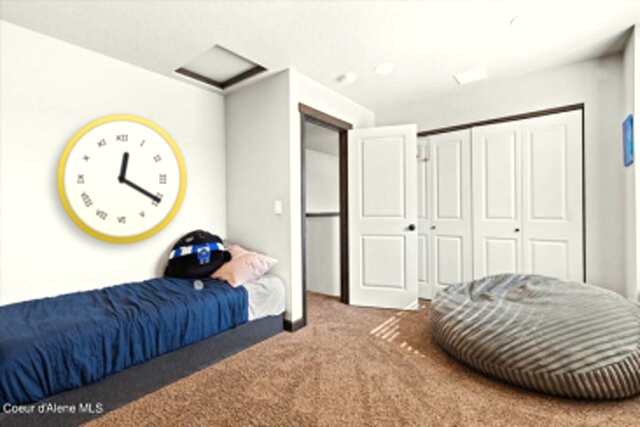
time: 12:20
